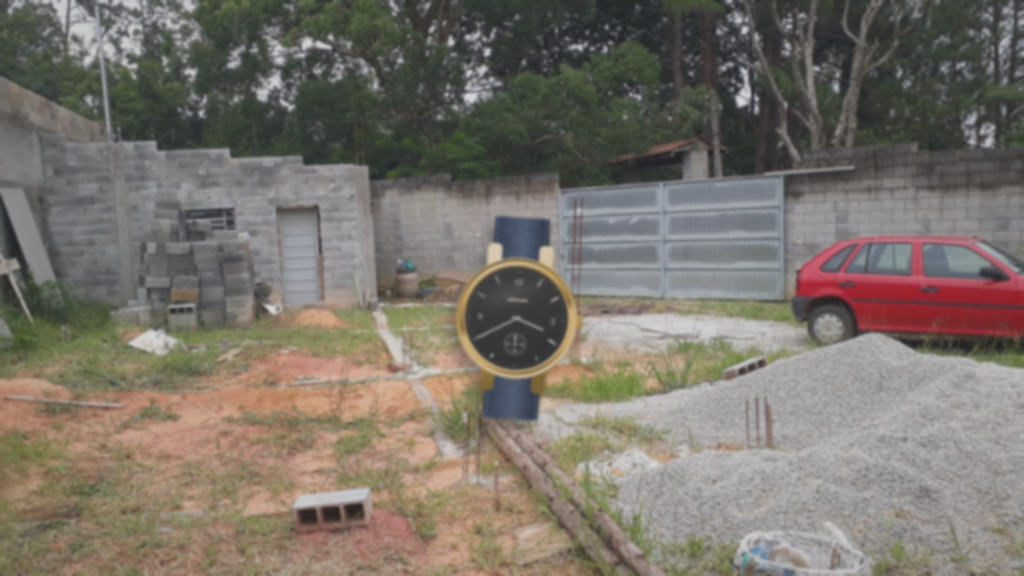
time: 3:40
